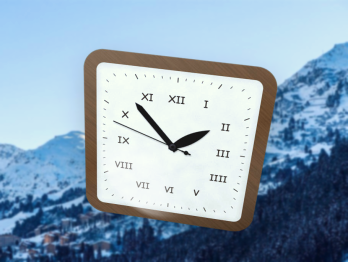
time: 1:52:48
